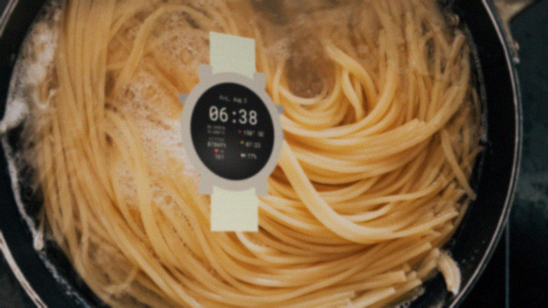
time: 6:38
